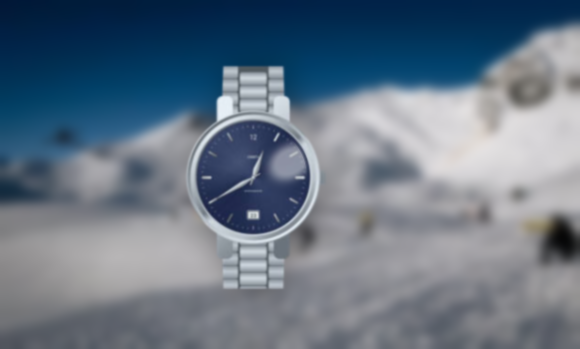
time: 12:40
